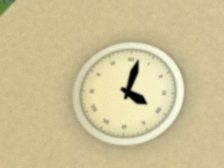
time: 4:02
